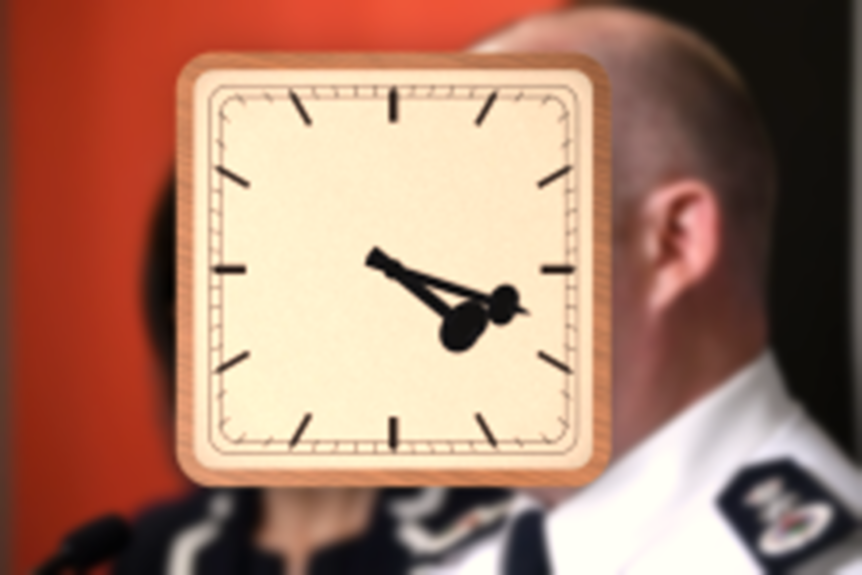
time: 4:18
